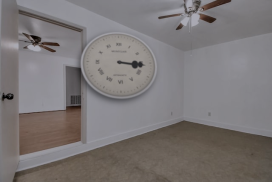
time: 3:16
